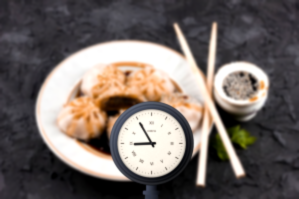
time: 8:55
